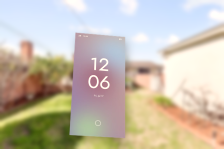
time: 12:06
